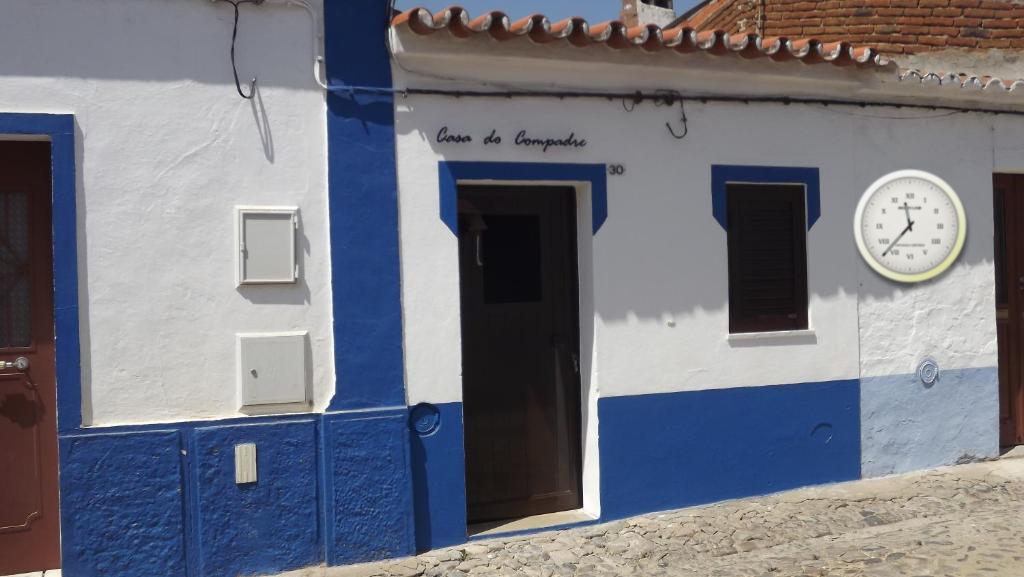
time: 11:37
